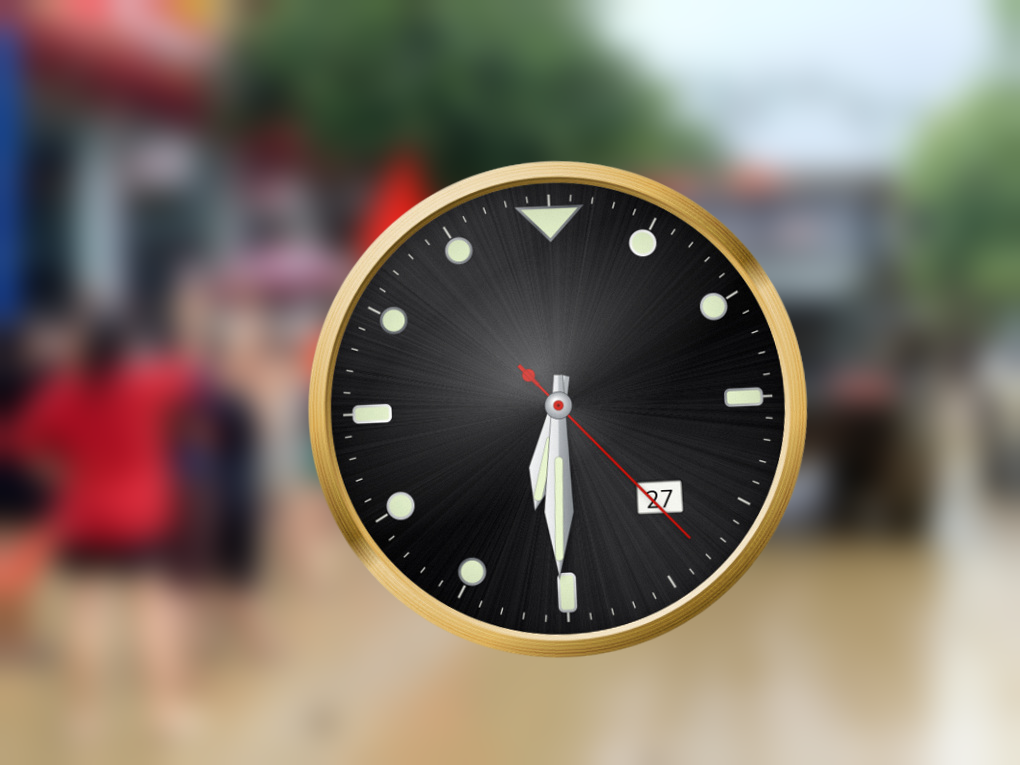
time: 6:30:23
